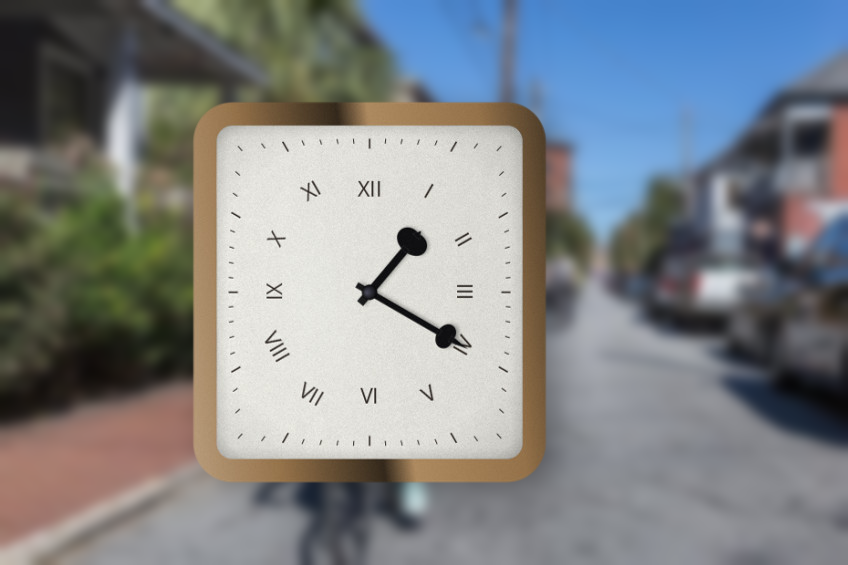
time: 1:20
